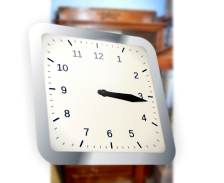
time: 3:16
